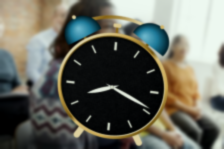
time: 8:19
